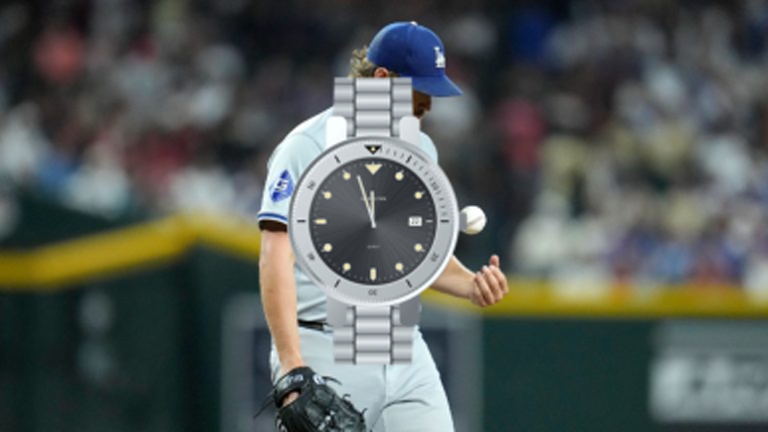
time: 11:57
